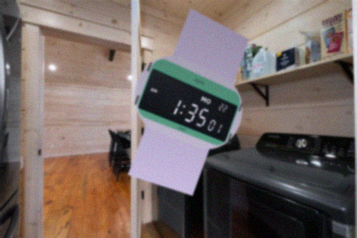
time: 1:35:01
